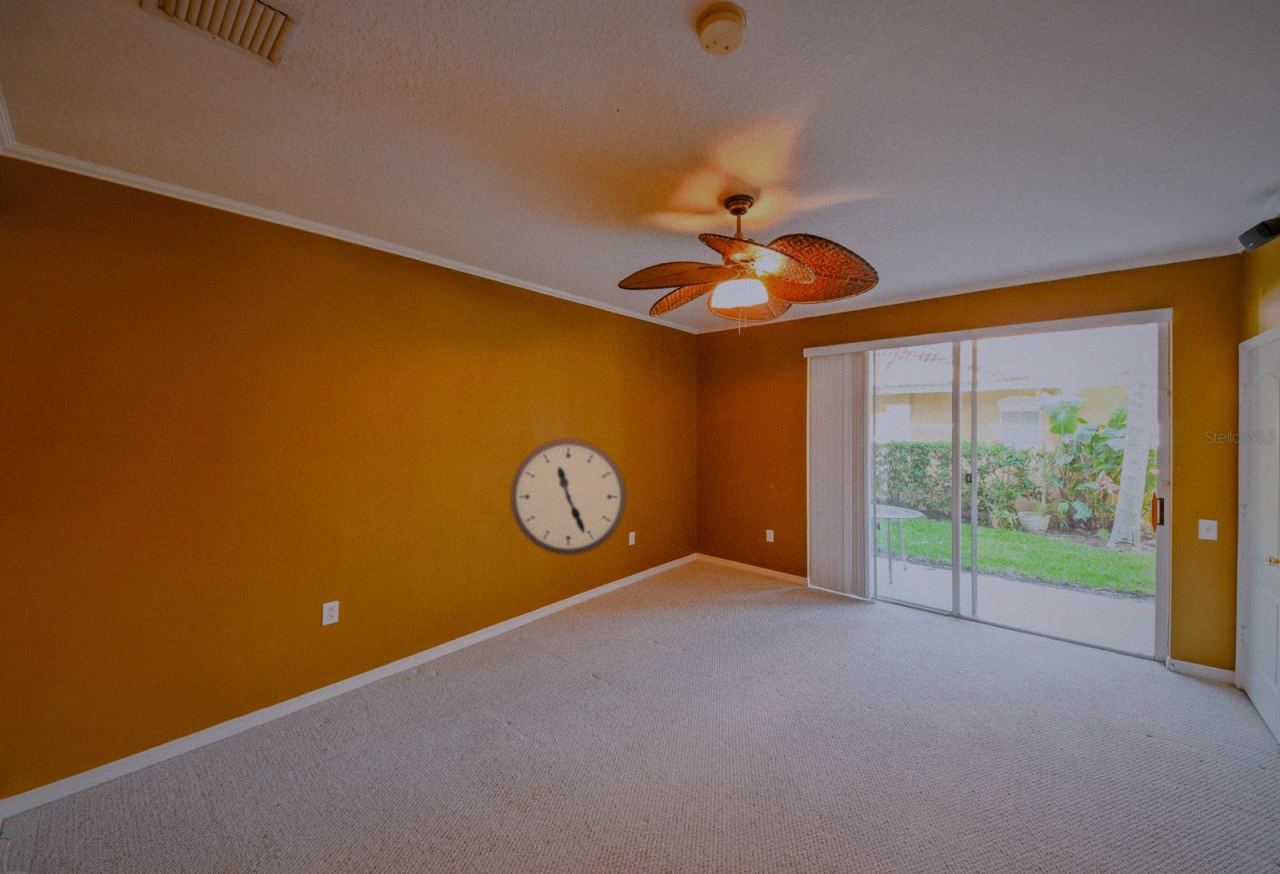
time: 11:26
